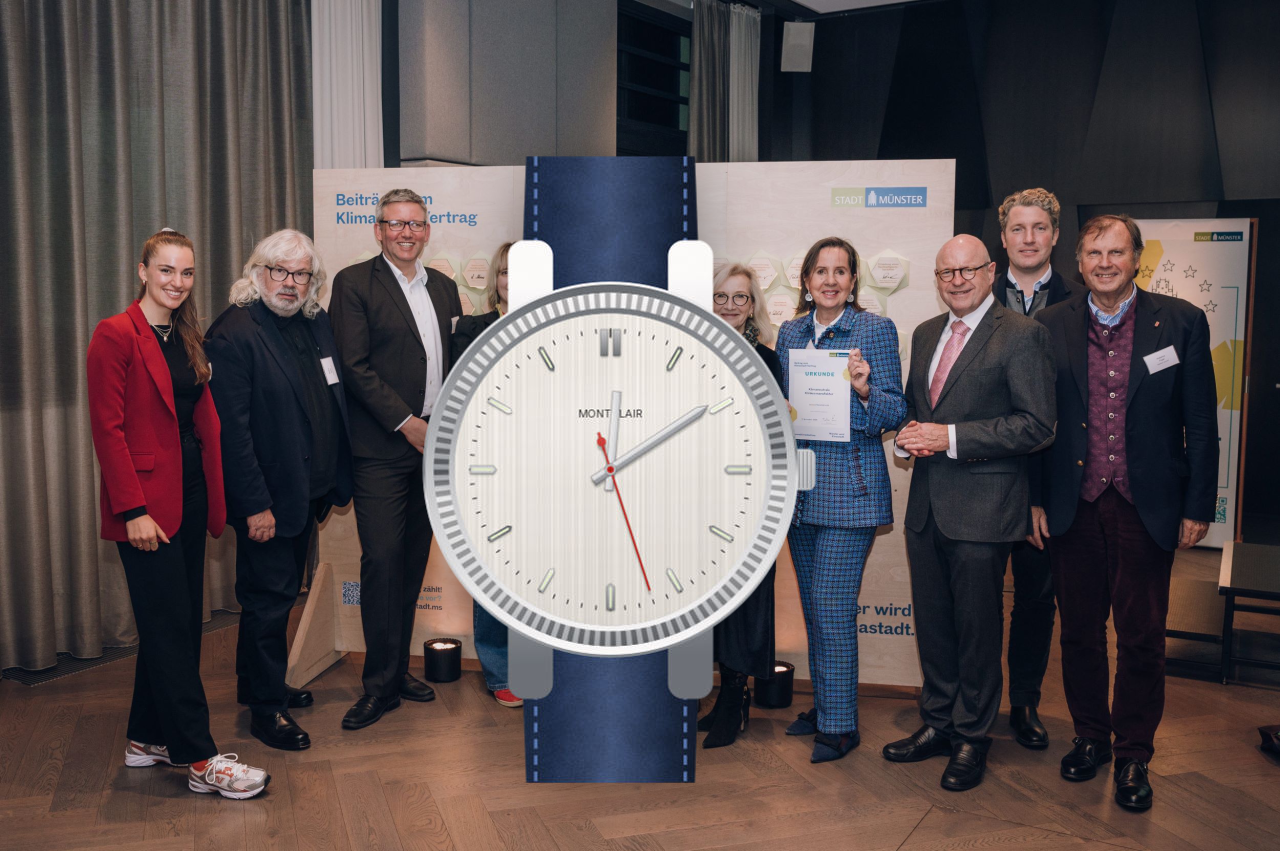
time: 12:09:27
